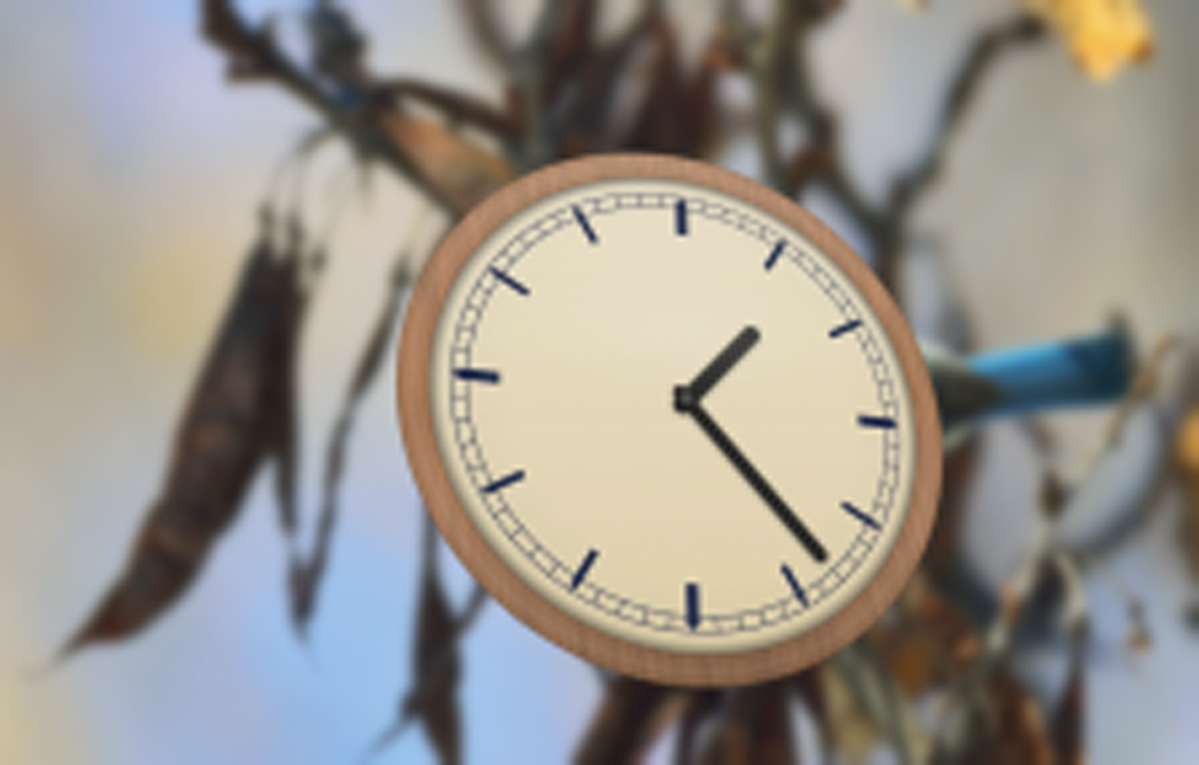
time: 1:23
